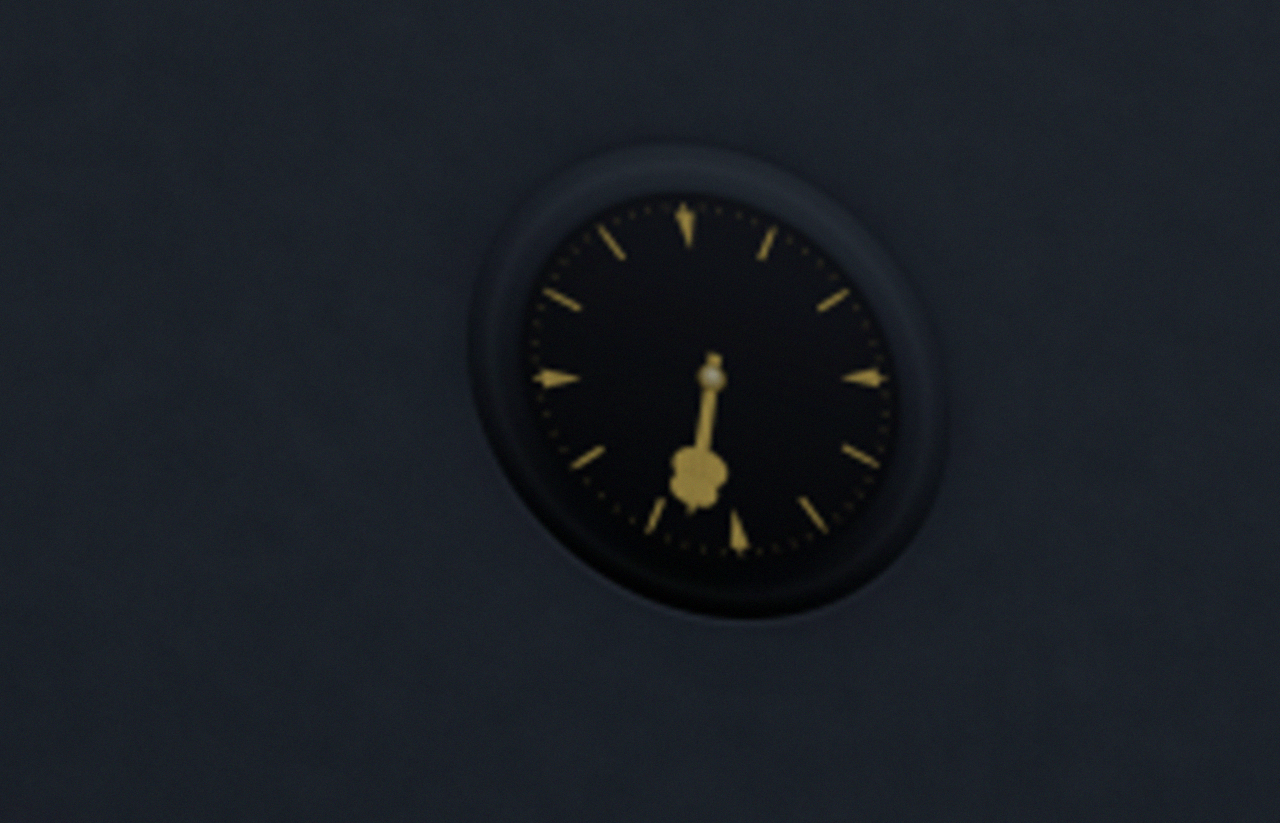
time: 6:33
